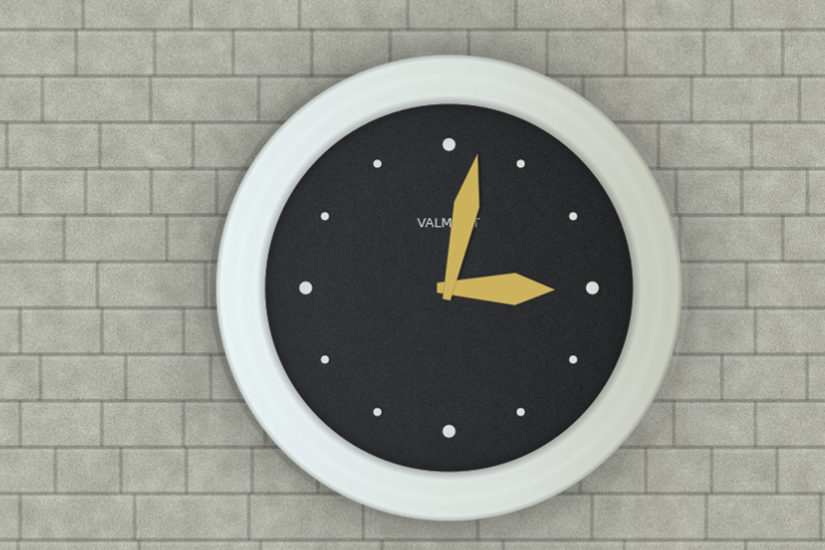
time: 3:02
